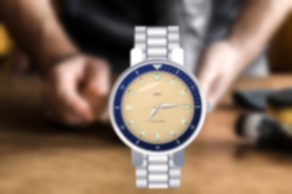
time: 7:14
